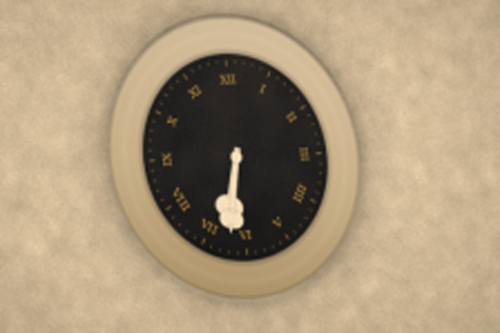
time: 6:32
